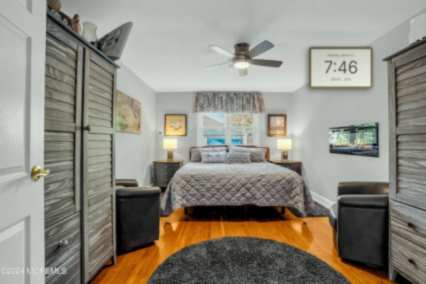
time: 7:46
